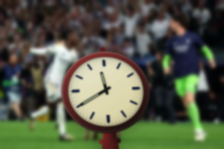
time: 11:40
